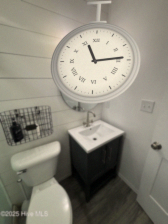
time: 11:14
